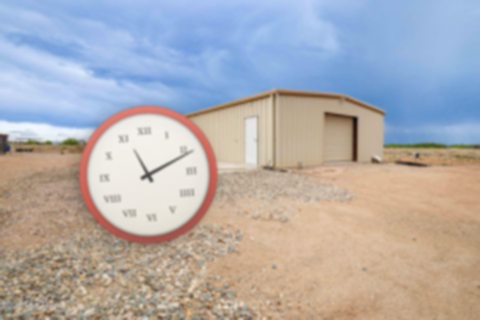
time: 11:11
